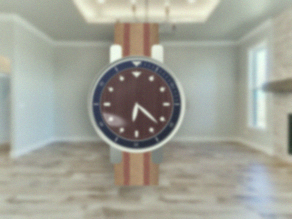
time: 6:22
